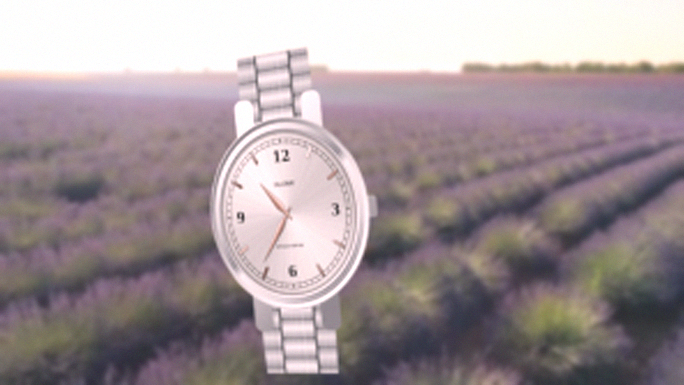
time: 10:36
